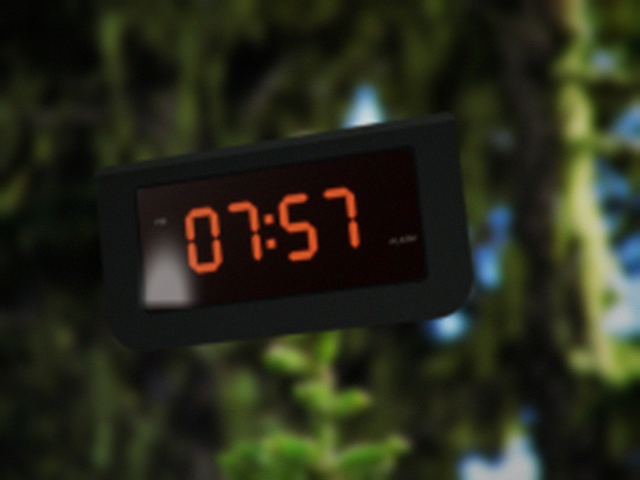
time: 7:57
